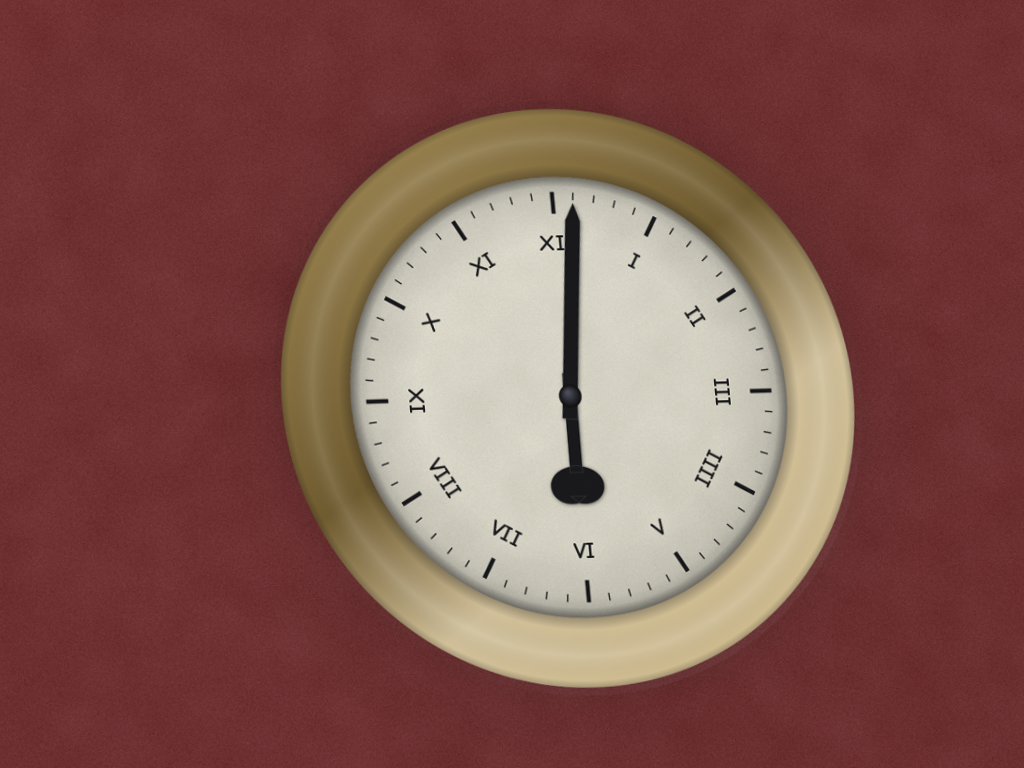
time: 6:01
